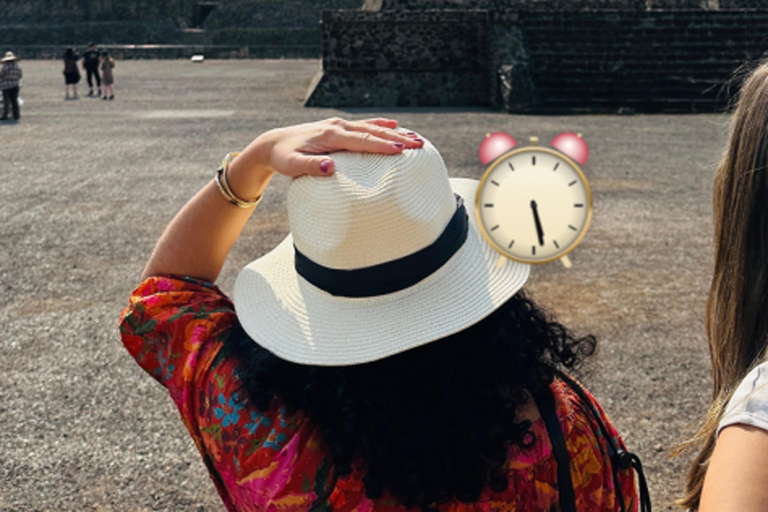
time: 5:28
